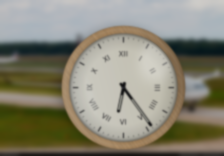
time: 6:24
